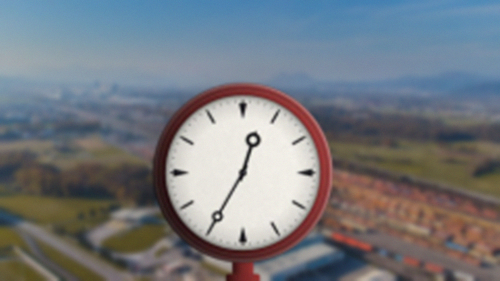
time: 12:35
